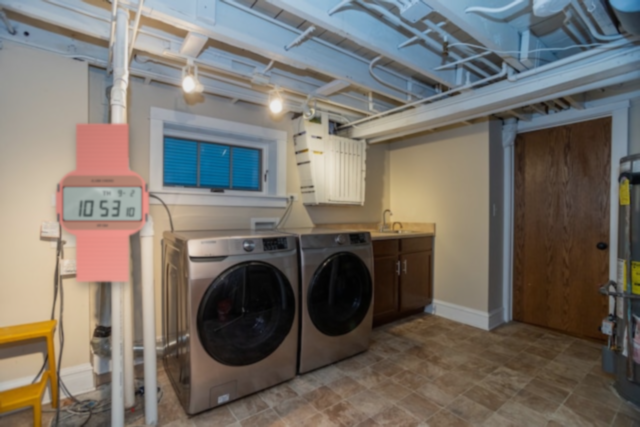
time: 10:53
